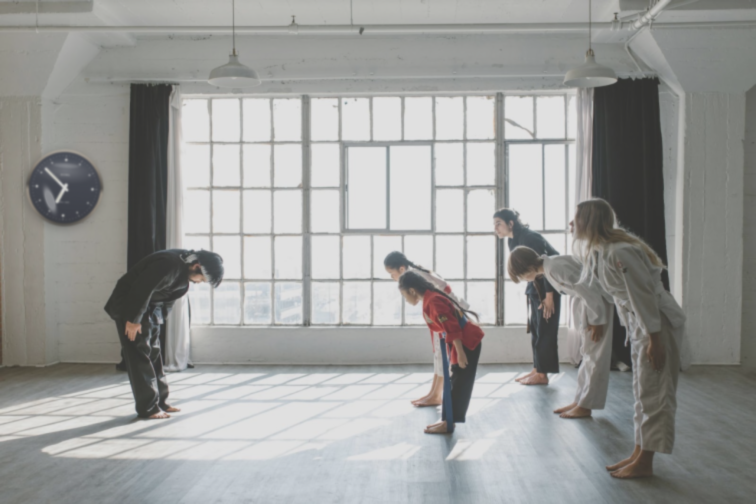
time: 6:52
